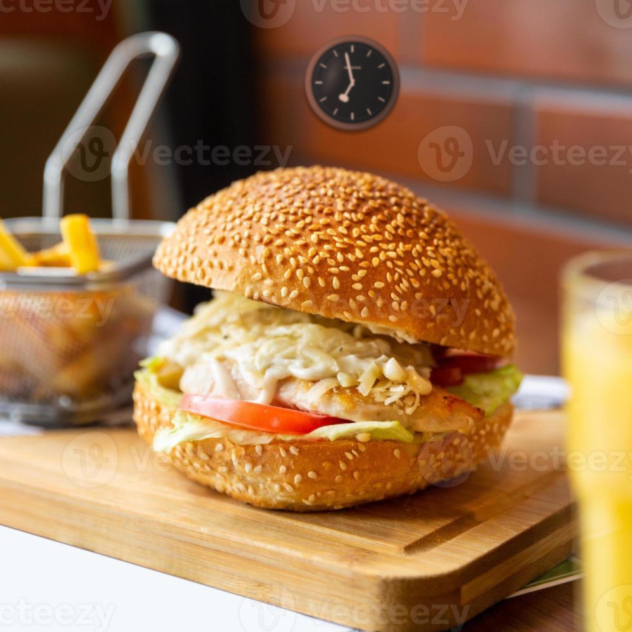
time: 6:58
